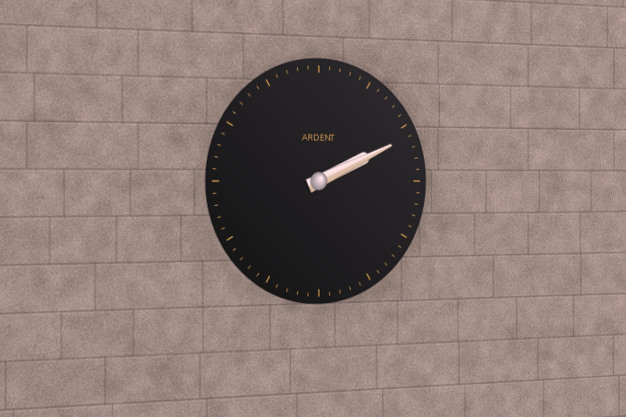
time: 2:11
